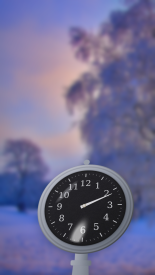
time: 2:11
